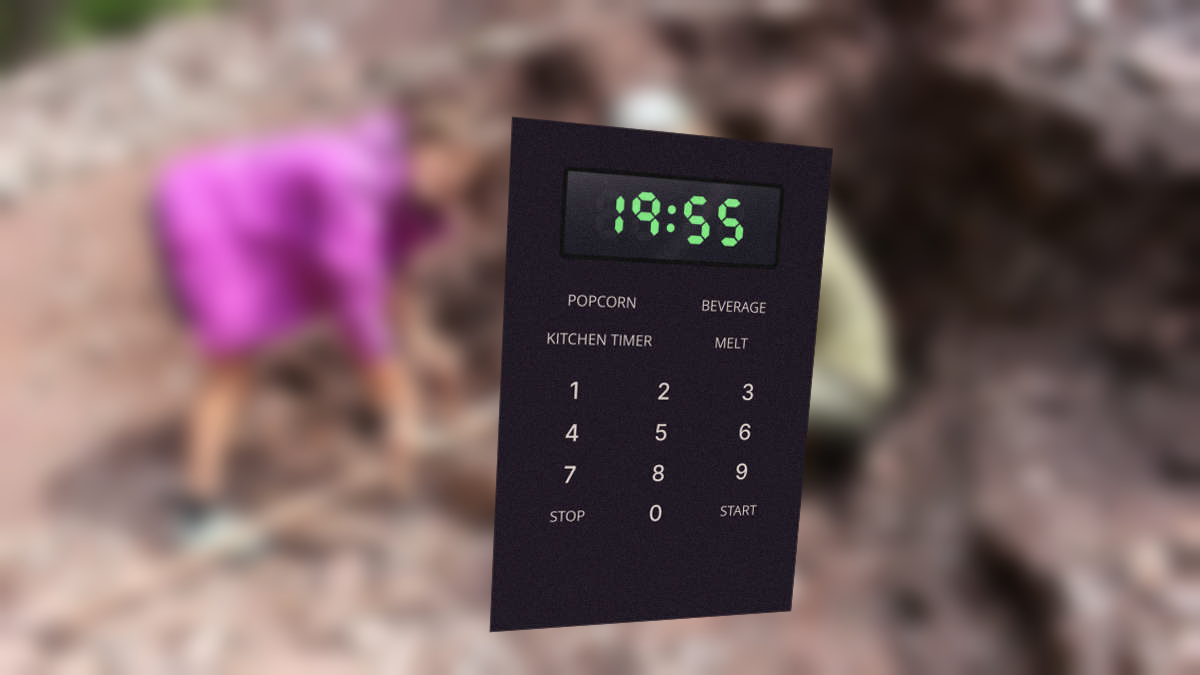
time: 19:55
